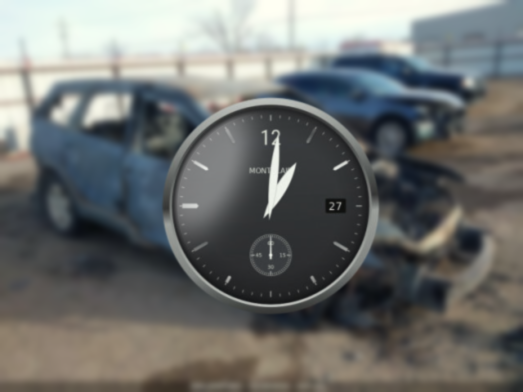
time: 1:01
